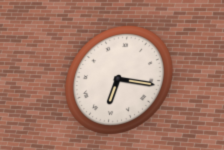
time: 6:16
